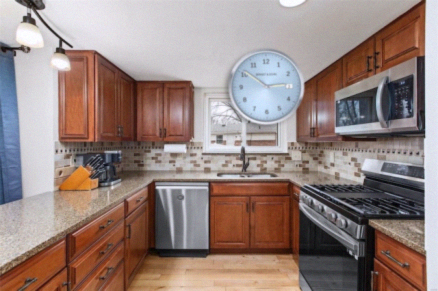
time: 2:51
